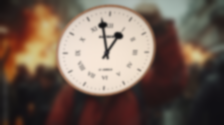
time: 12:58
